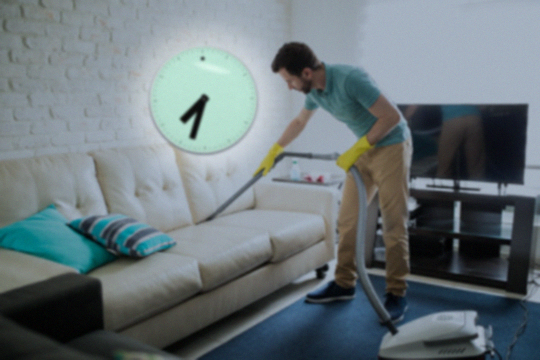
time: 7:33
